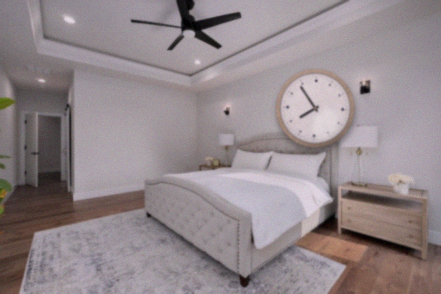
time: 7:54
